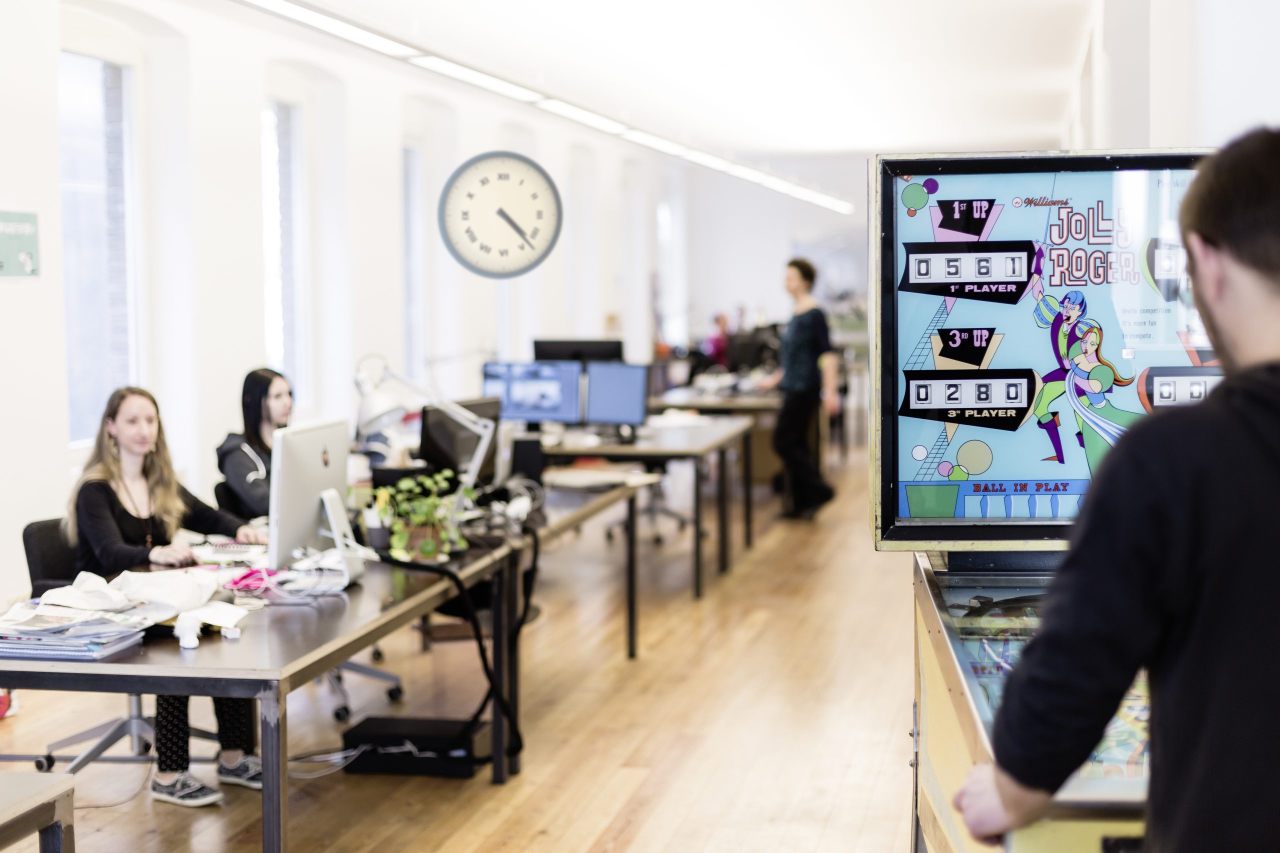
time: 4:23
